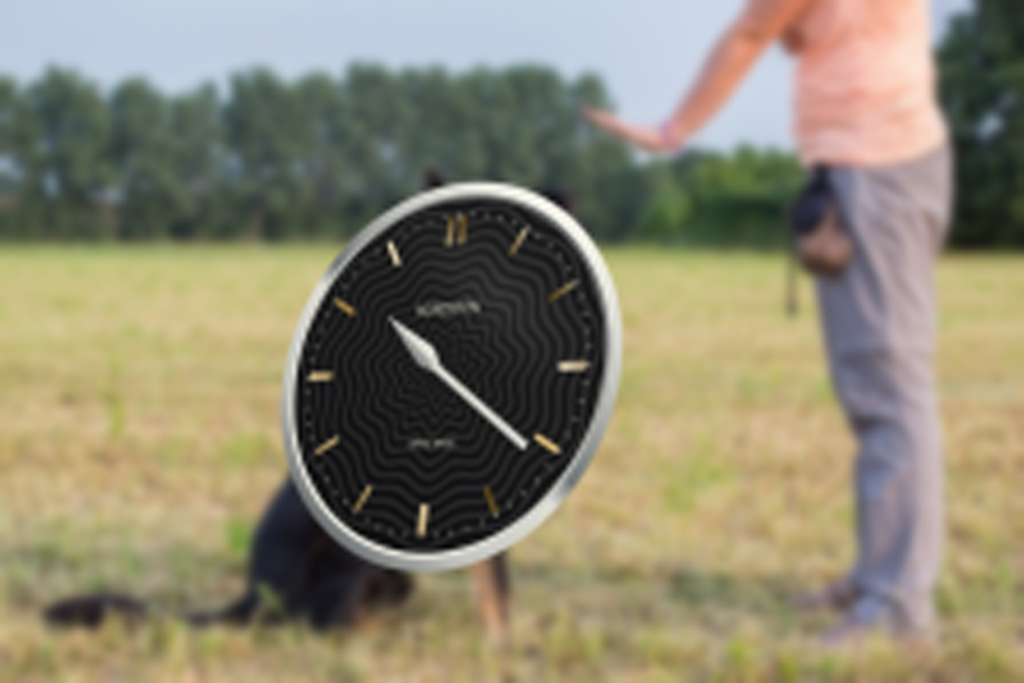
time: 10:21
